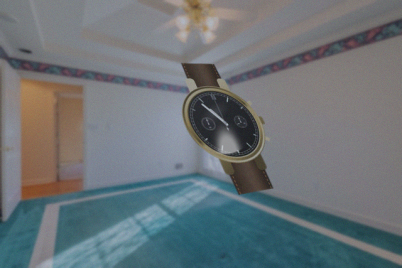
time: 10:54
